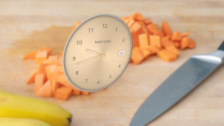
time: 9:43
